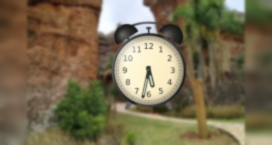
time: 5:32
